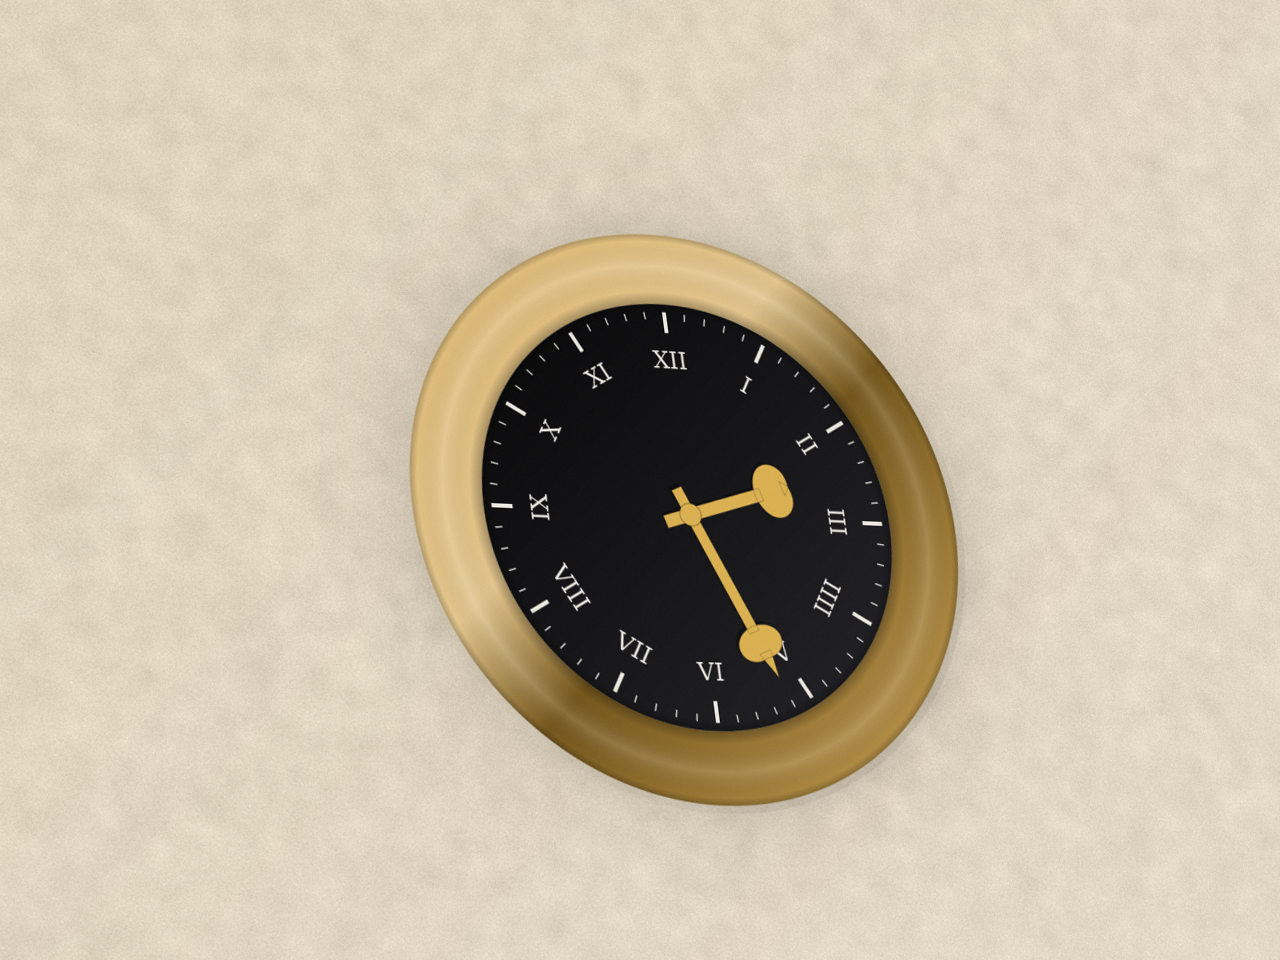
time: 2:26
